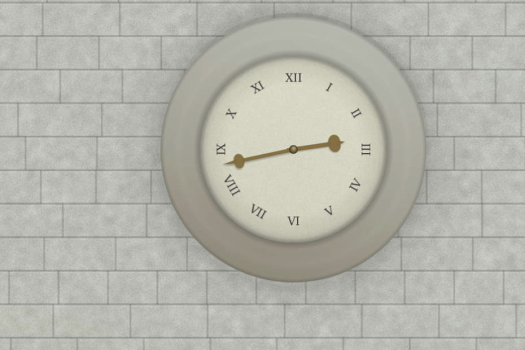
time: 2:43
